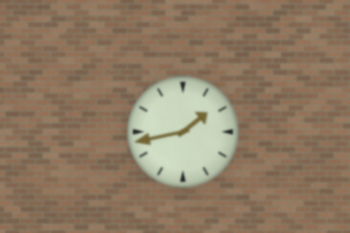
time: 1:43
